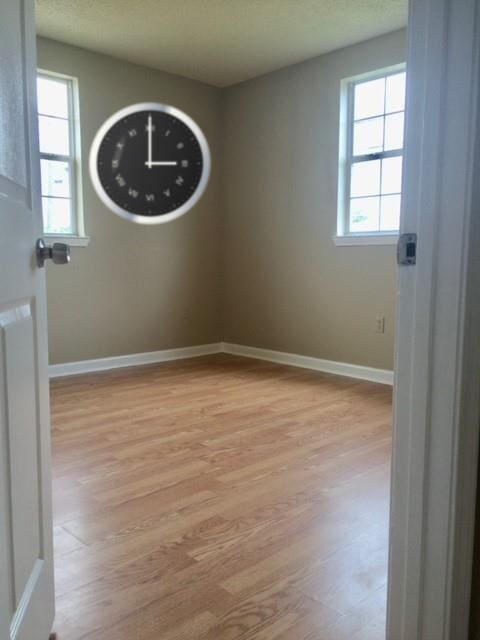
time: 3:00
